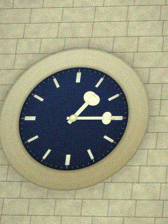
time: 1:15
